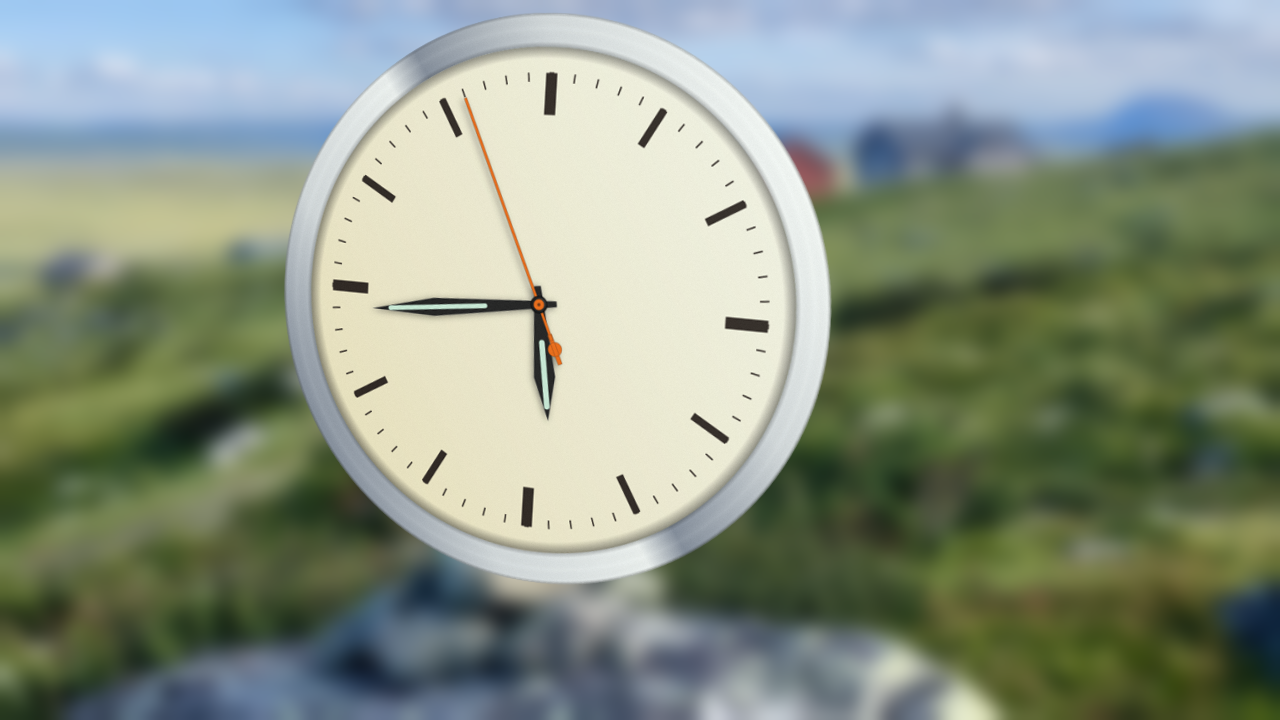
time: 5:43:56
